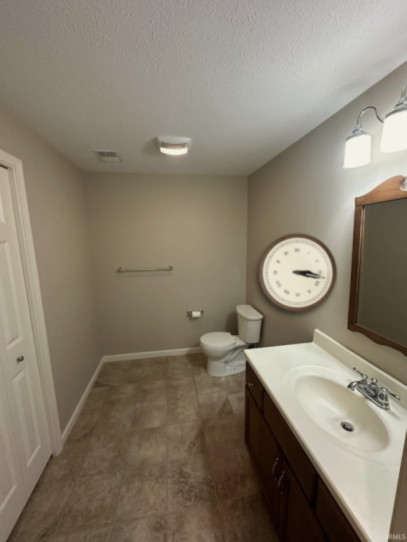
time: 3:17
